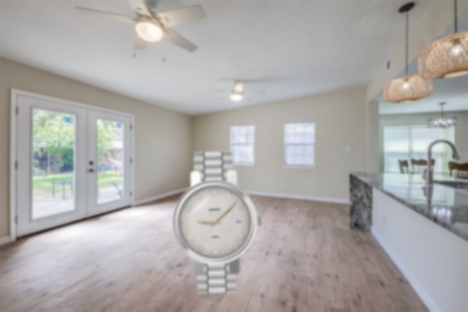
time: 9:08
